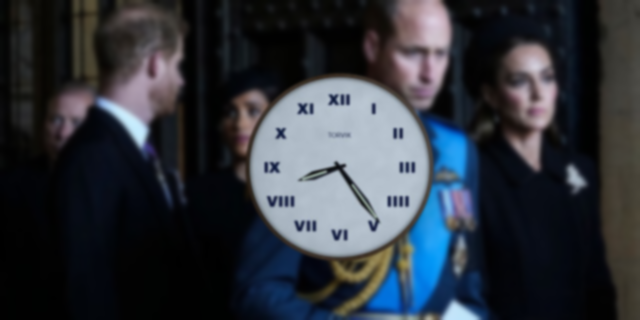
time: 8:24
